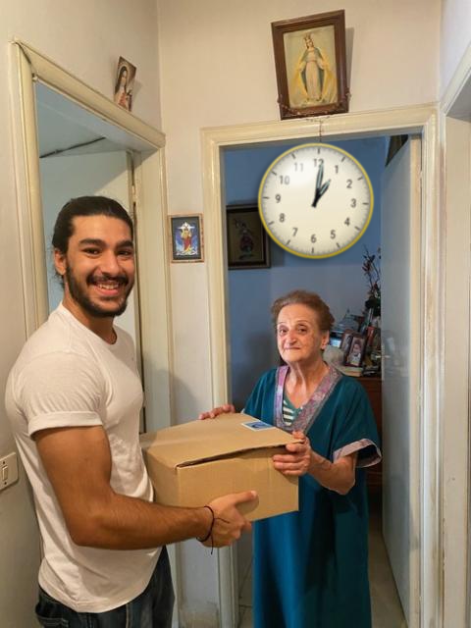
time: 1:01
